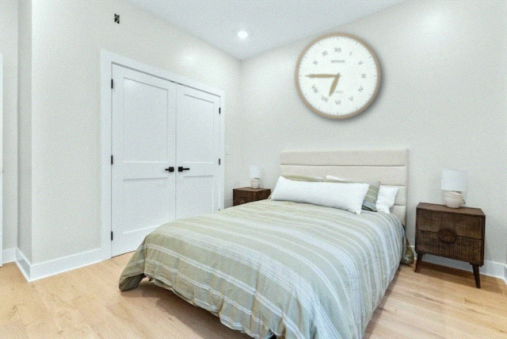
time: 6:45
